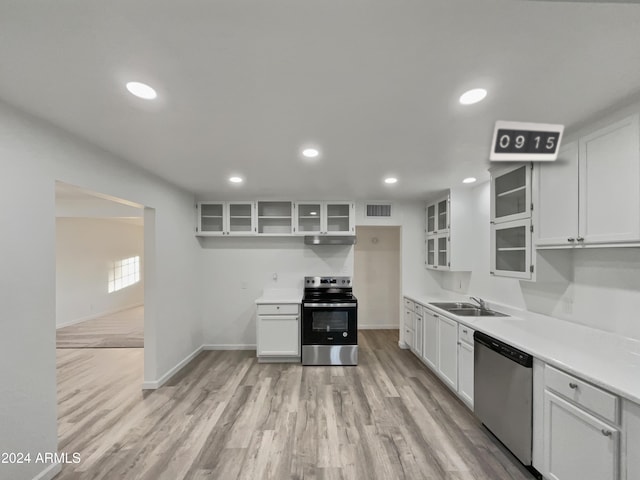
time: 9:15
